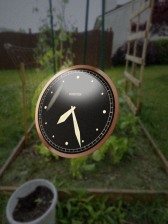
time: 7:26
